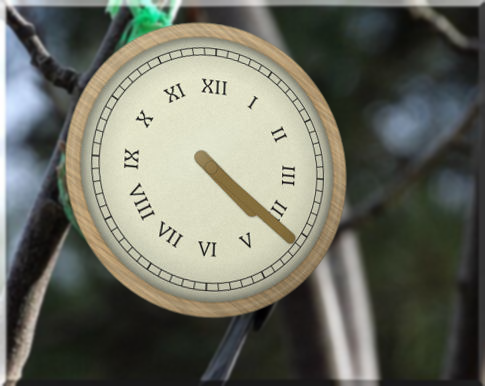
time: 4:21
